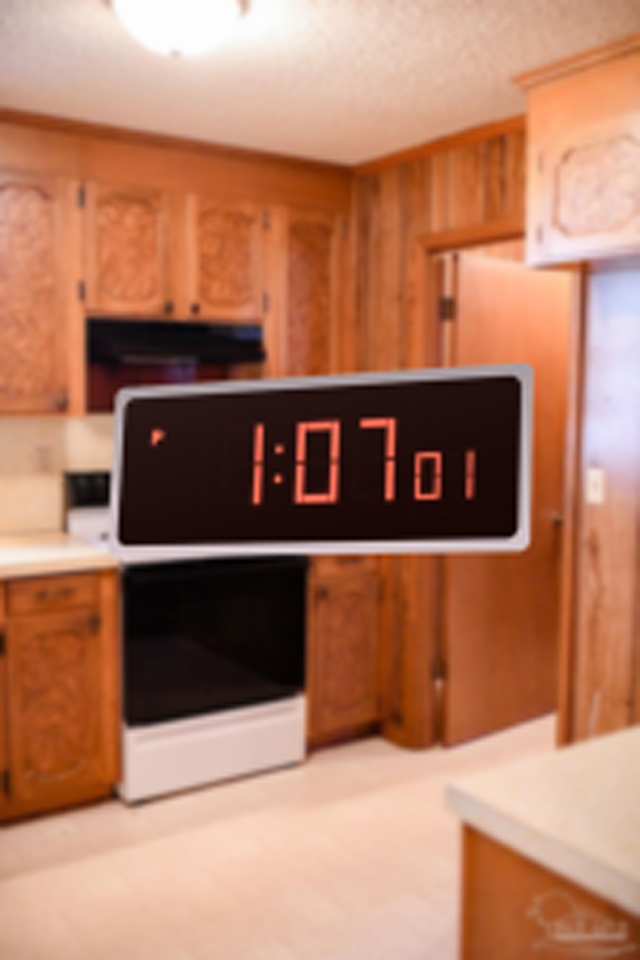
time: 1:07:01
